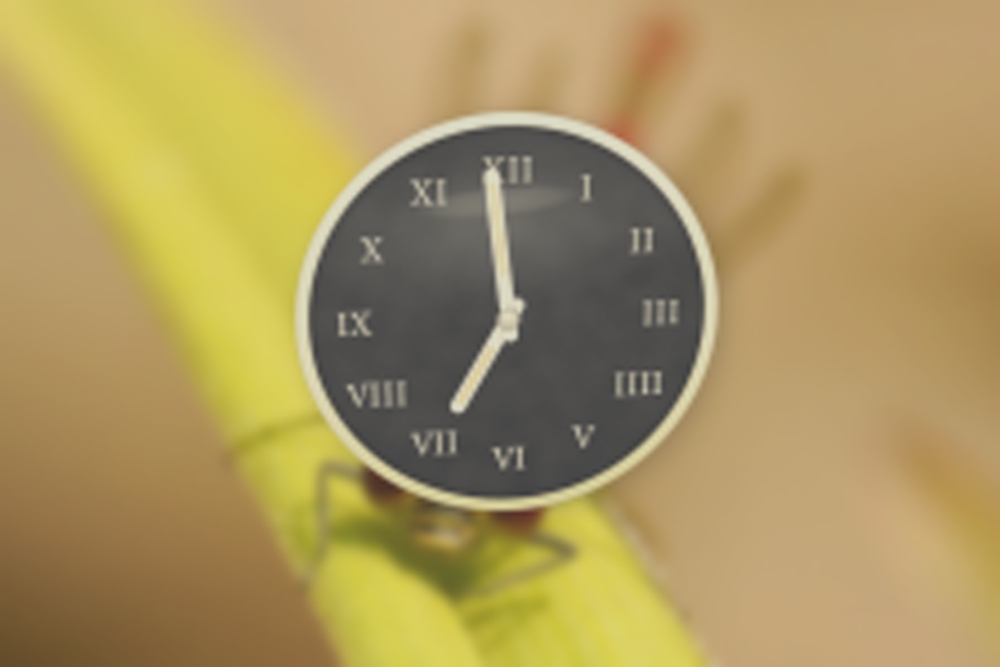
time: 6:59
